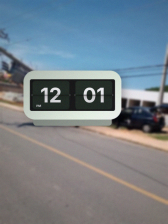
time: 12:01
